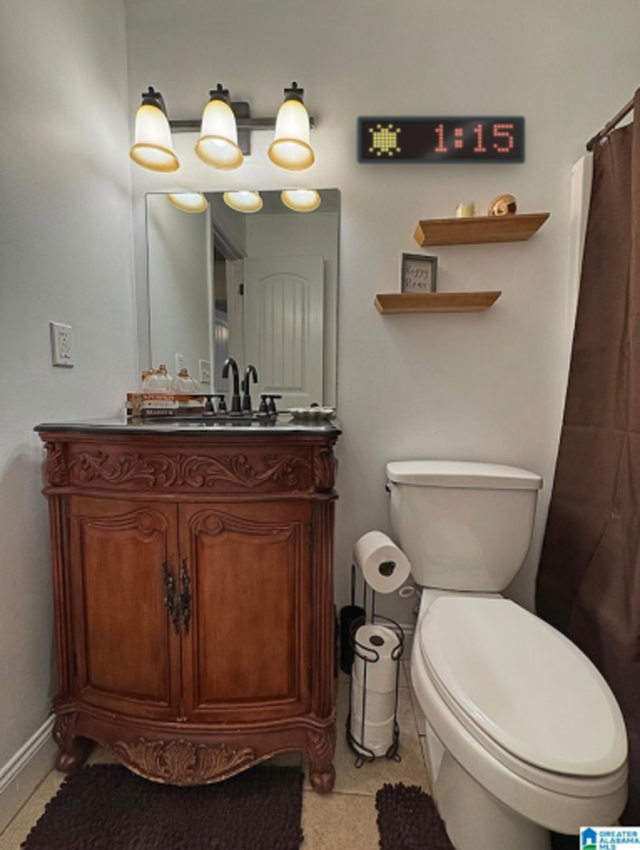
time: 1:15
